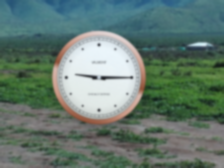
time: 9:15
